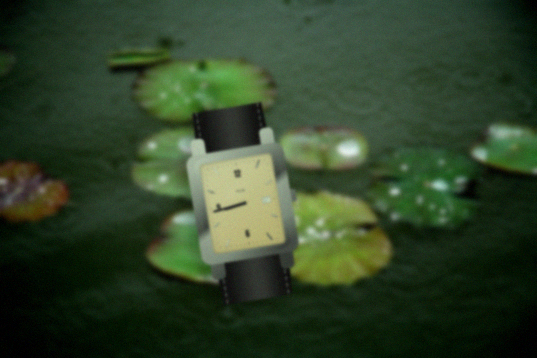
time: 8:44
